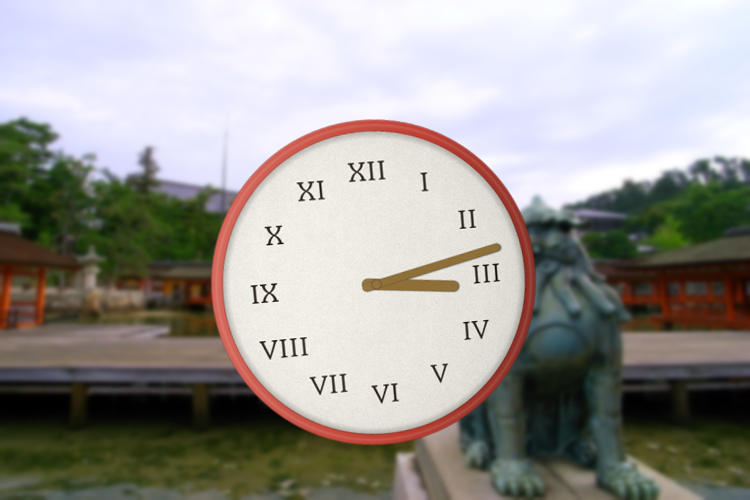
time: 3:13
